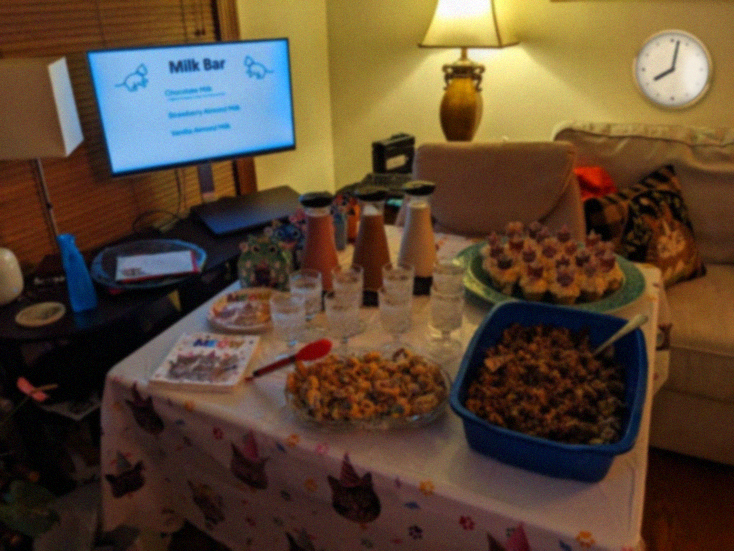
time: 8:02
